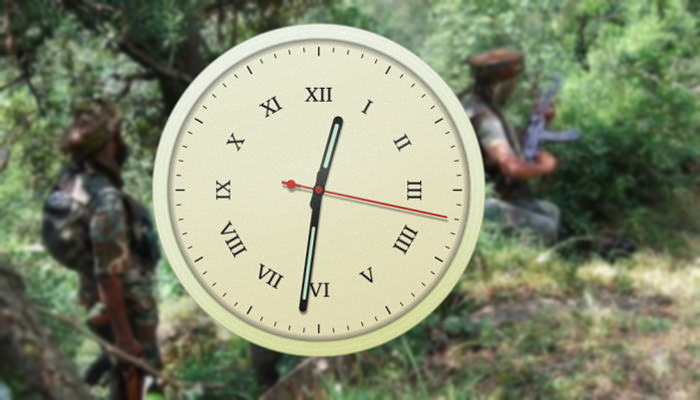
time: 12:31:17
